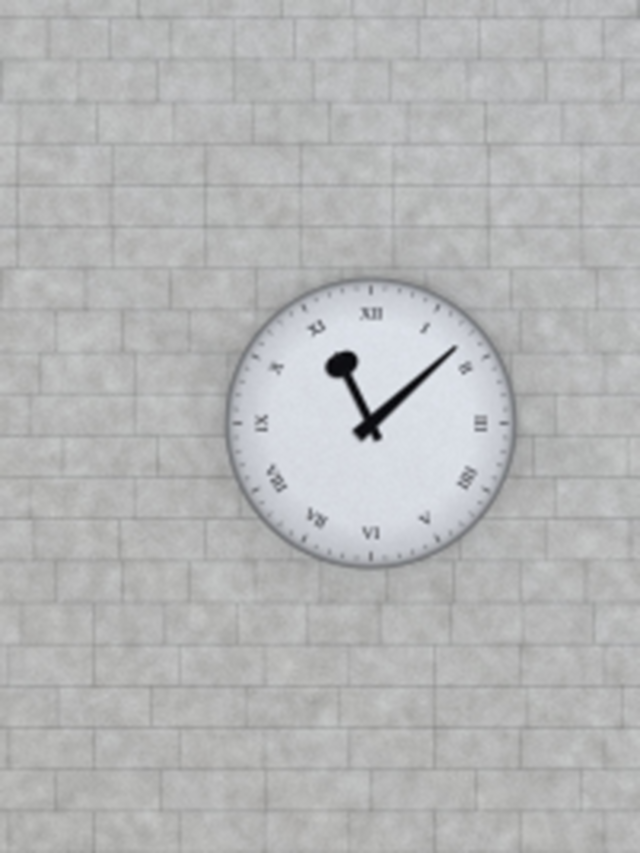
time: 11:08
